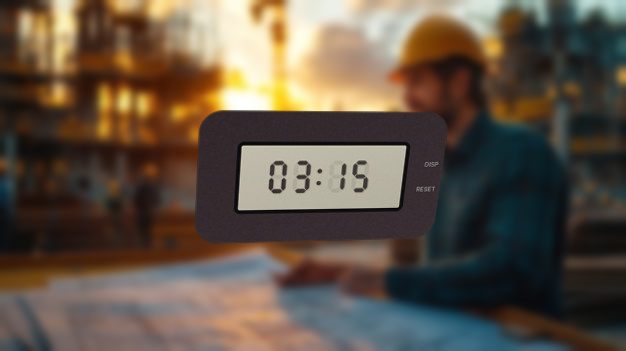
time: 3:15
